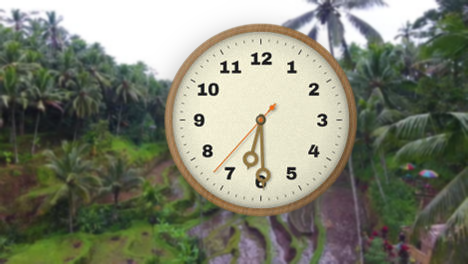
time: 6:29:37
